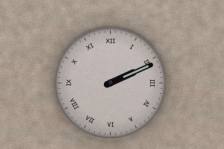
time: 2:11
